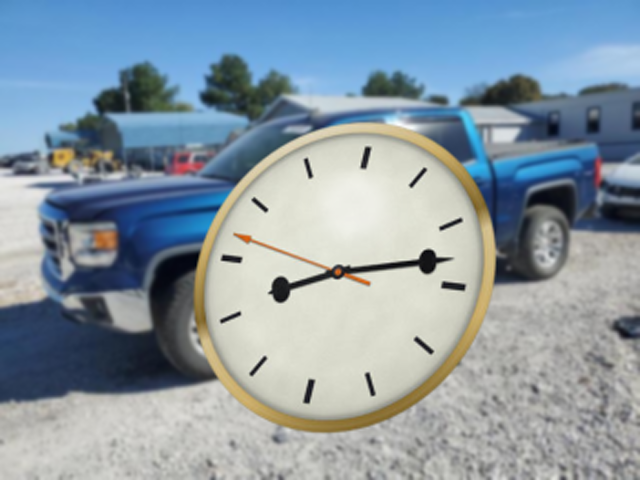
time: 8:12:47
